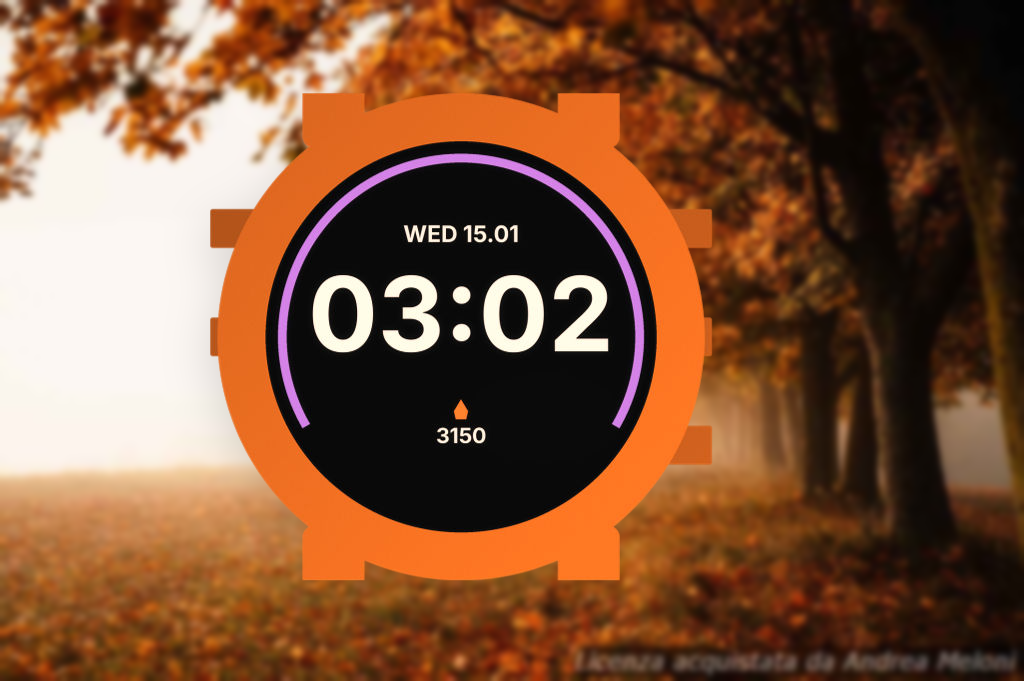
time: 3:02
